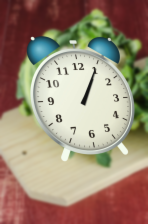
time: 1:05
